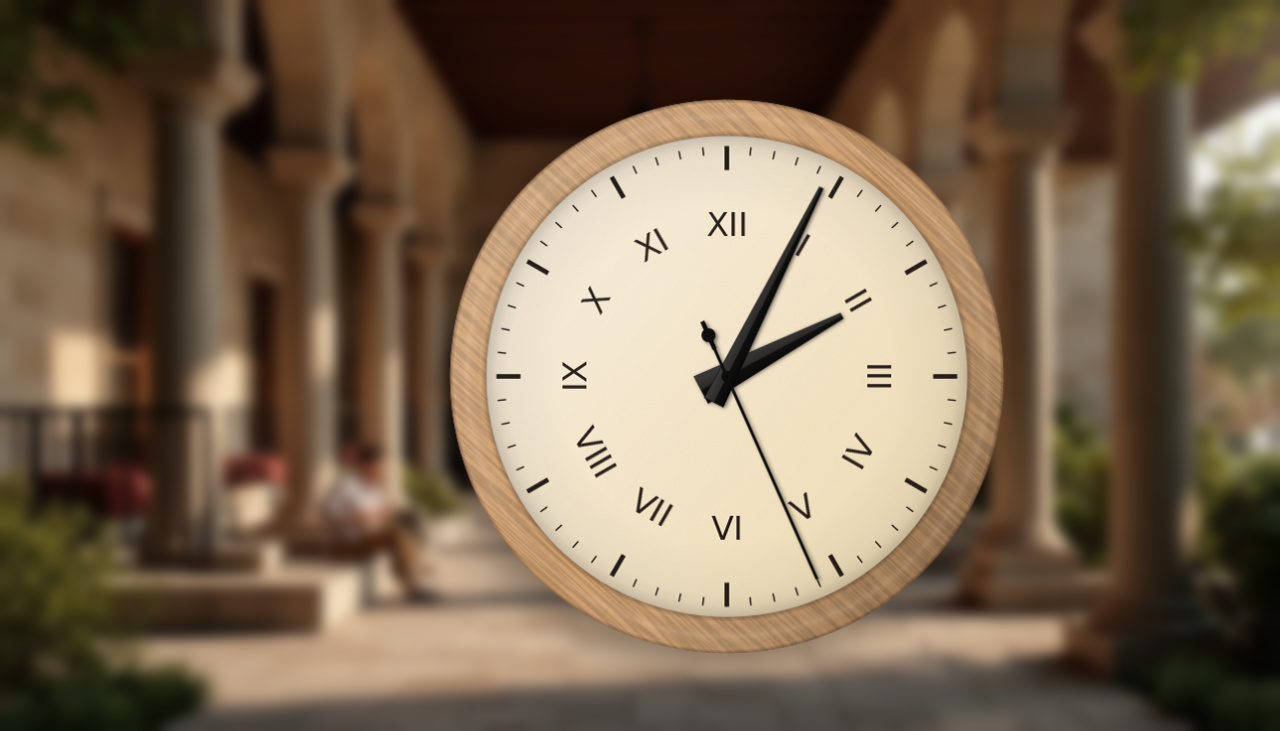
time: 2:04:26
